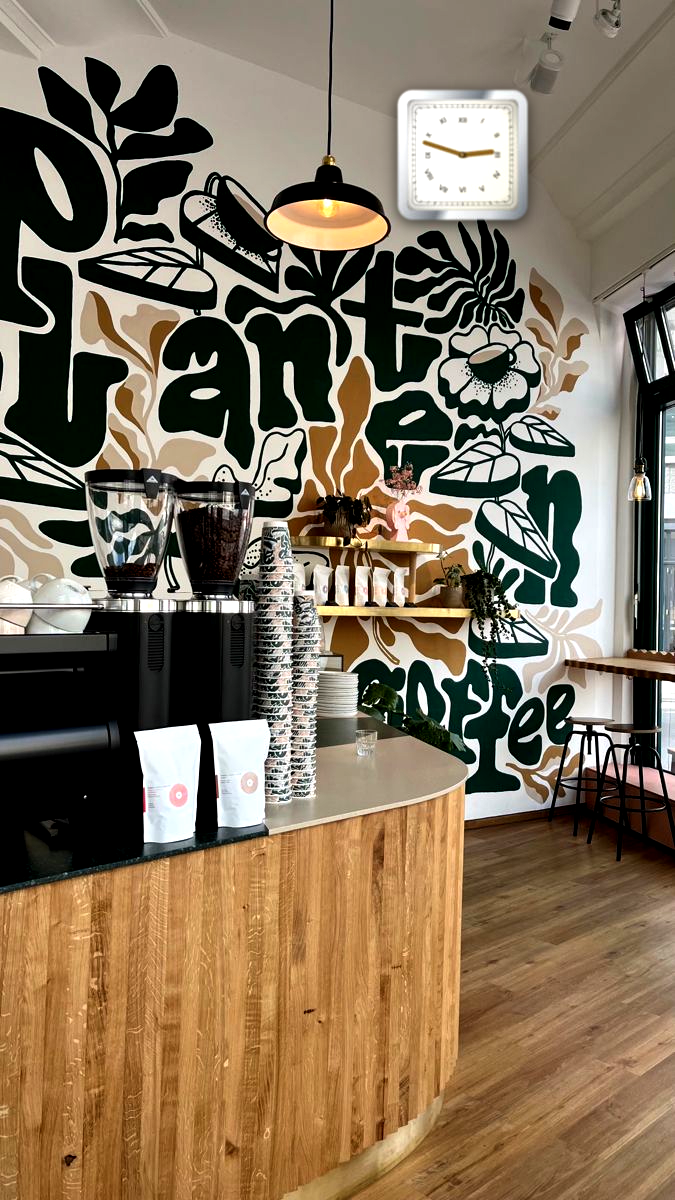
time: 2:48
